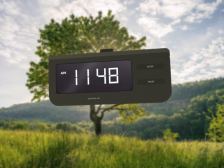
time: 11:48
